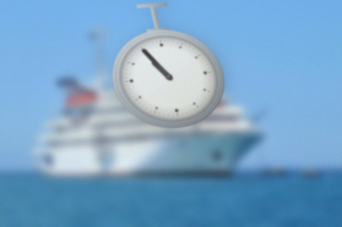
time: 10:55
